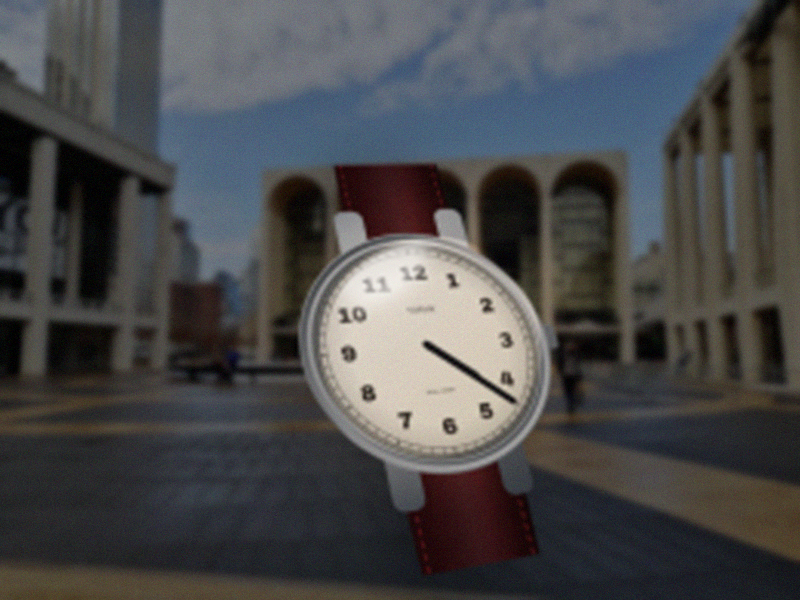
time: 4:22
